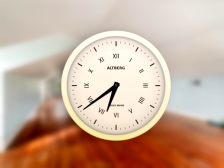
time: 6:39
